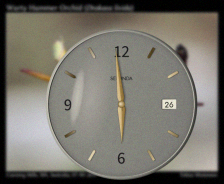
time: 5:59
